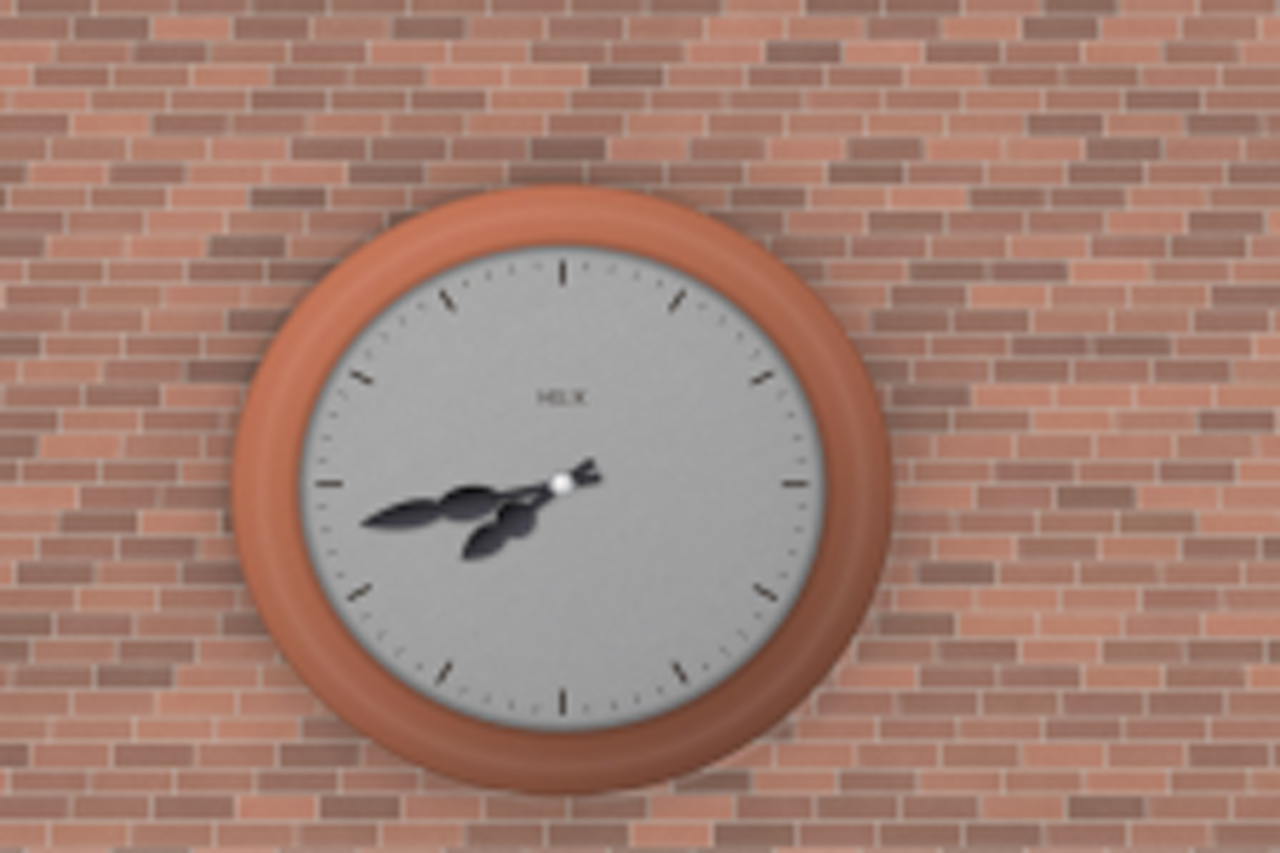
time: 7:43
